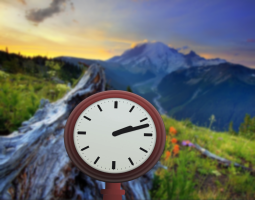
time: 2:12
